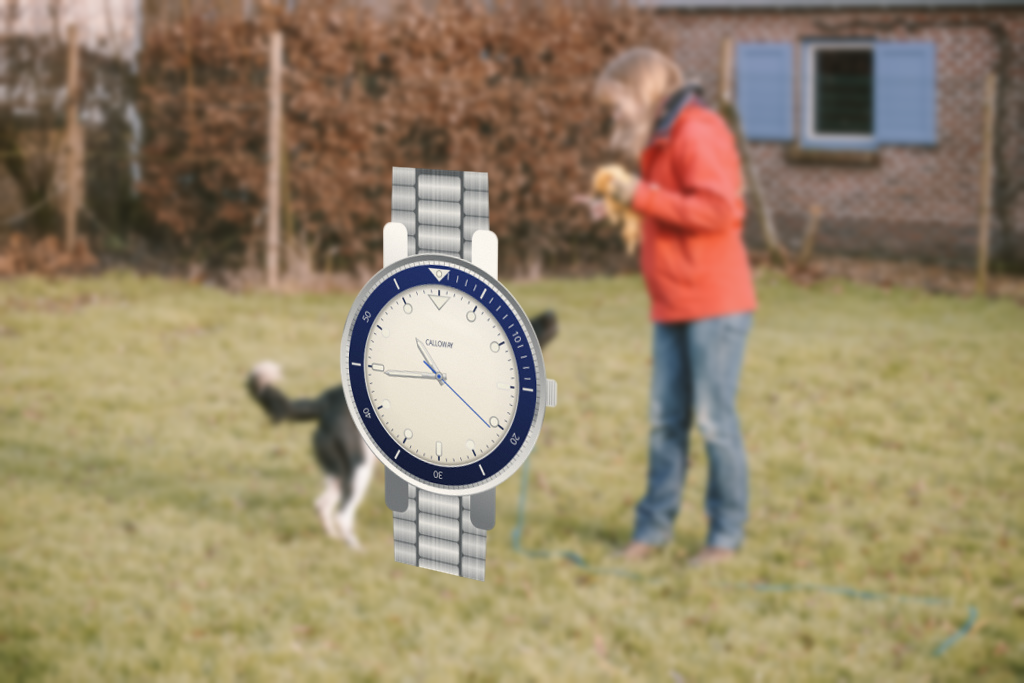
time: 10:44:21
